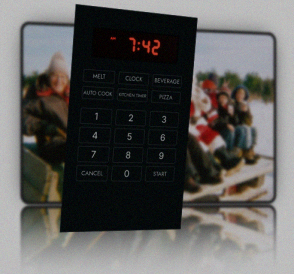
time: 7:42
